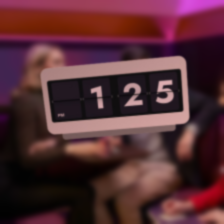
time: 1:25
